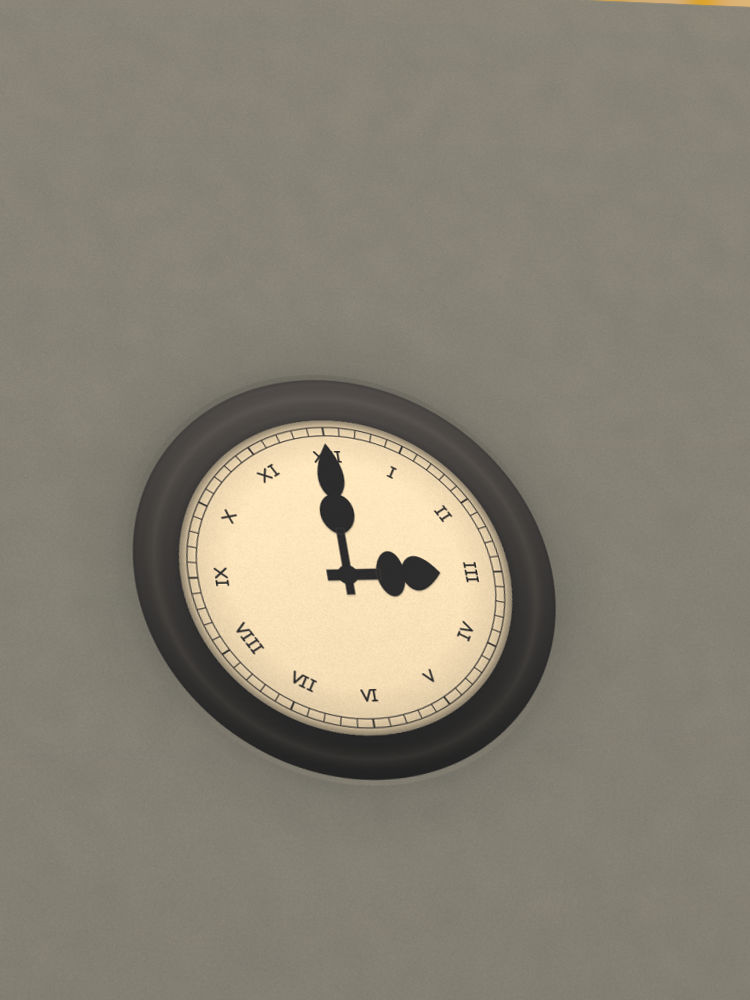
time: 3:00
